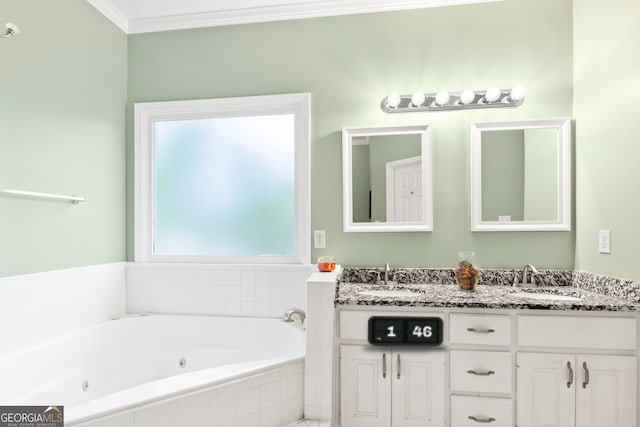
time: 1:46
